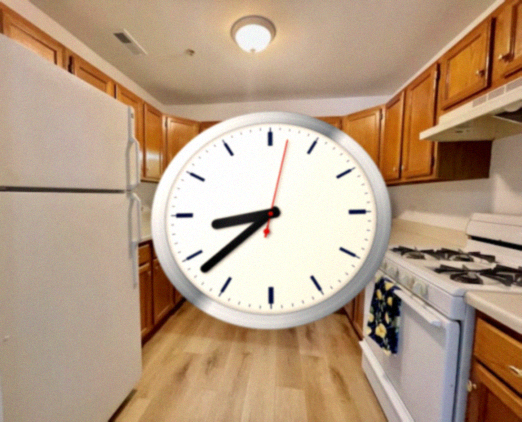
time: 8:38:02
